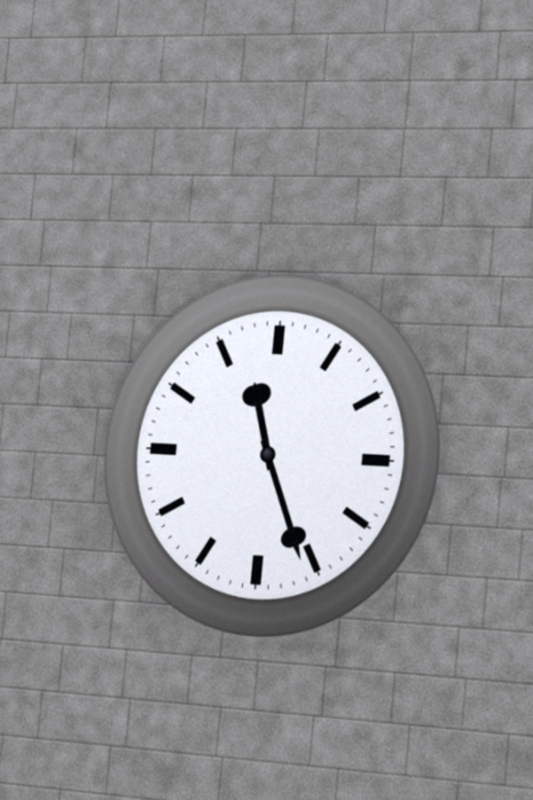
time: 11:26
